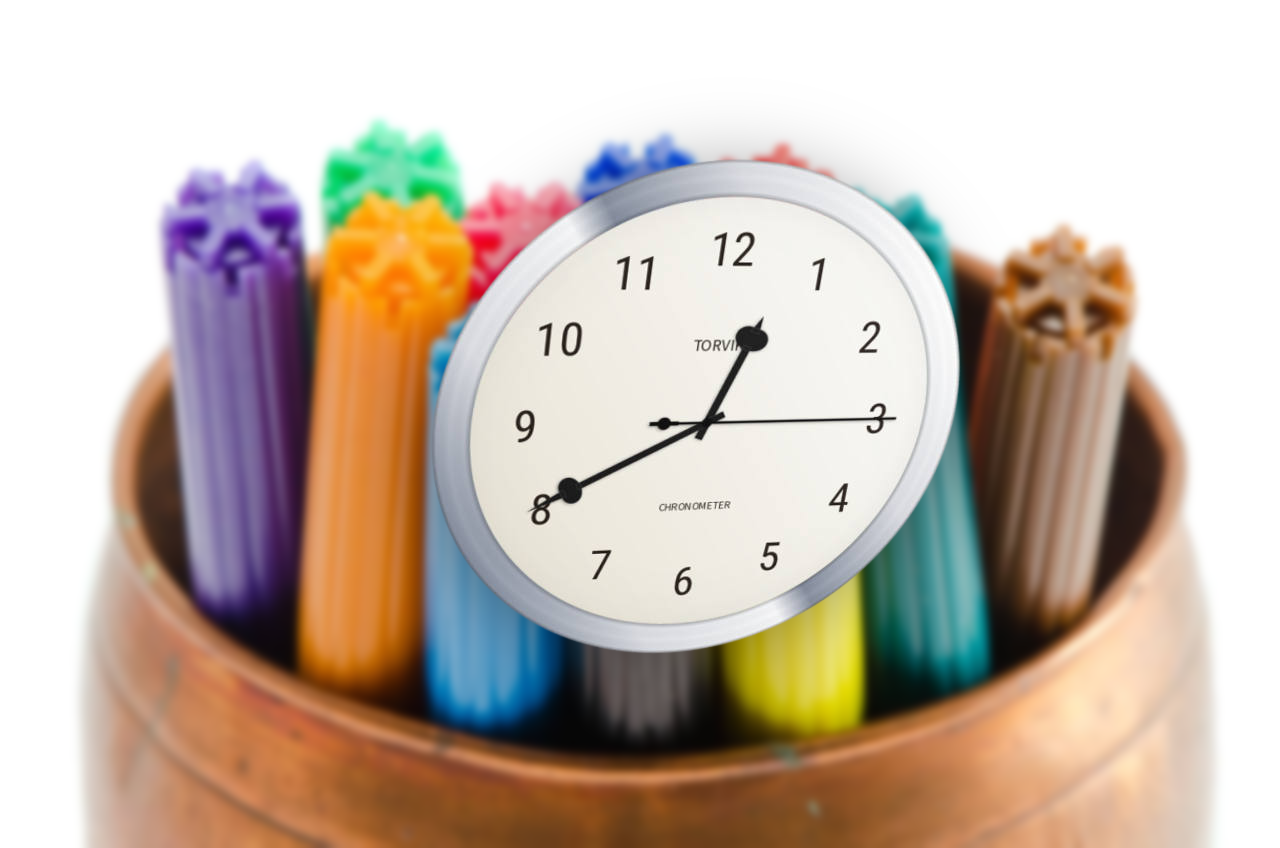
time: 12:40:15
